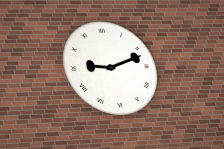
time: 9:12
